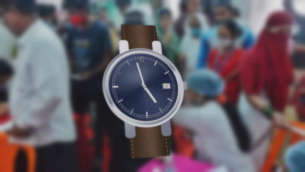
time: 4:58
